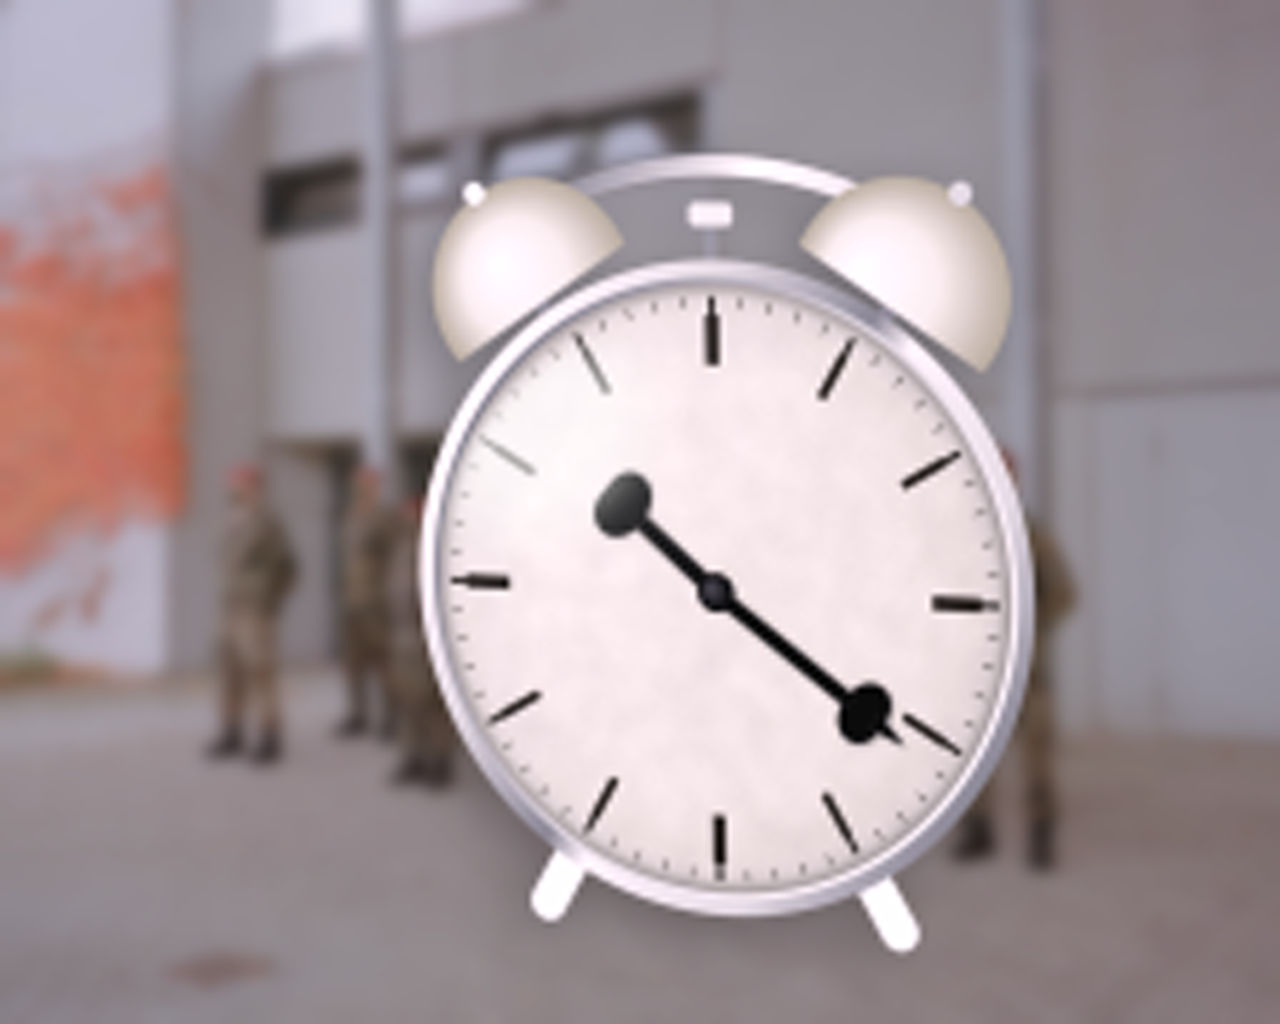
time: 10:21
